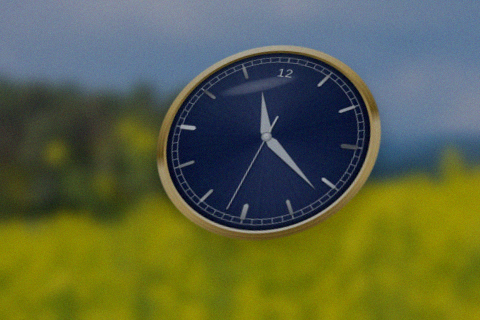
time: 11:21:32
